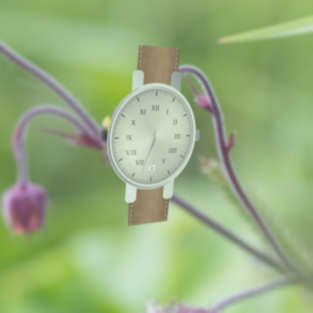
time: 6:33
